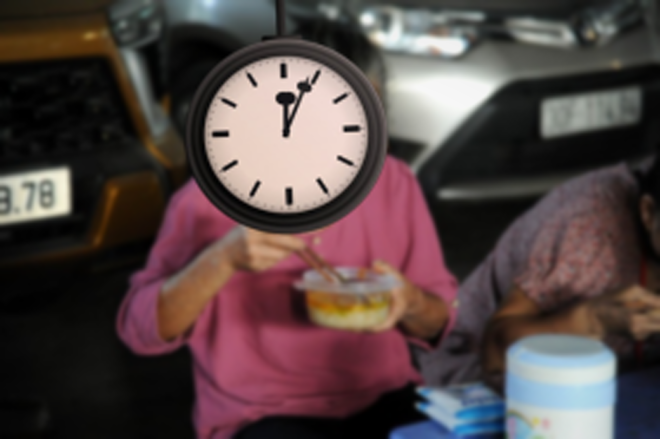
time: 12:04
